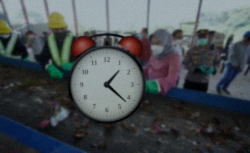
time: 1:22
